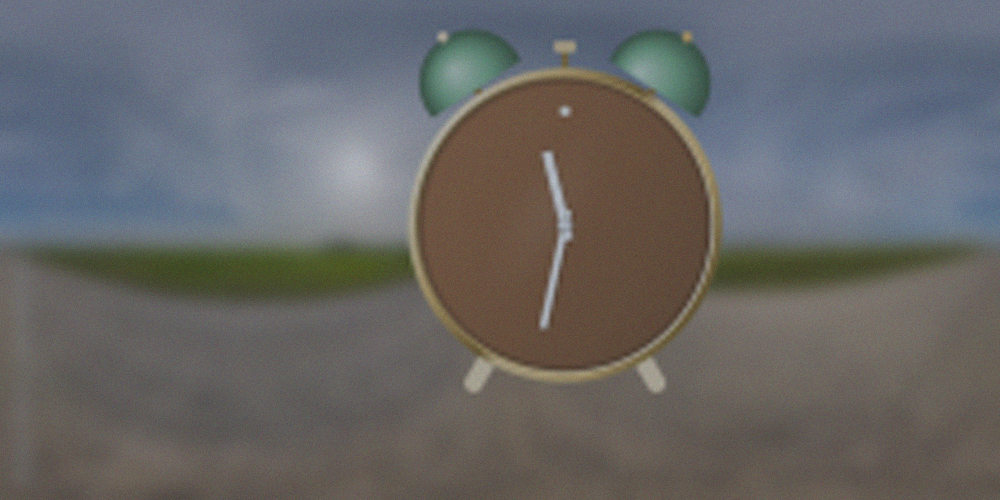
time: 11:32
